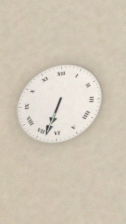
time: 6:33
